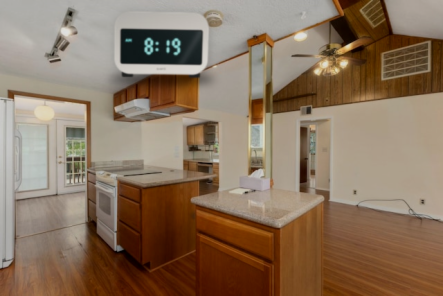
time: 8:19
